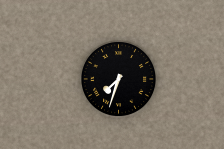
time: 7:33
